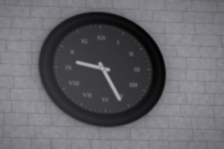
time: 9:26
